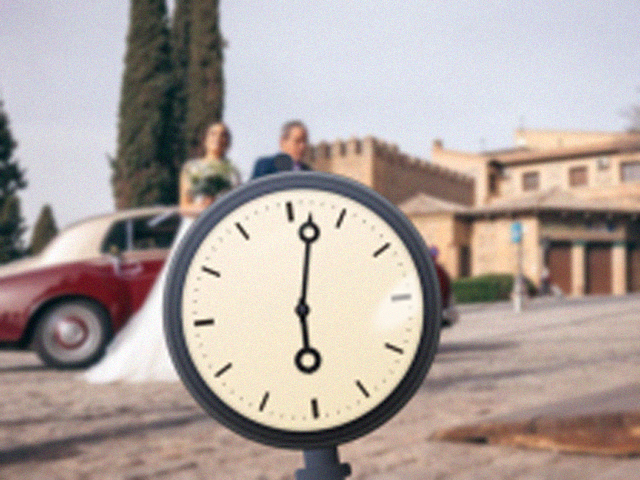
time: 6:02
